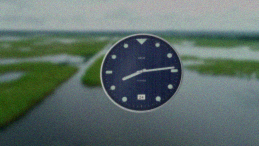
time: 8:14
